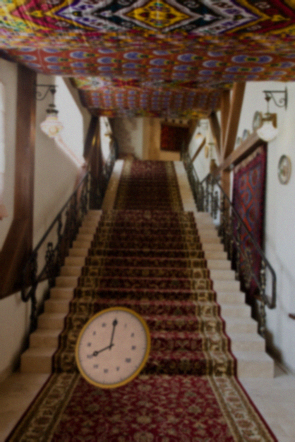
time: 8:00
